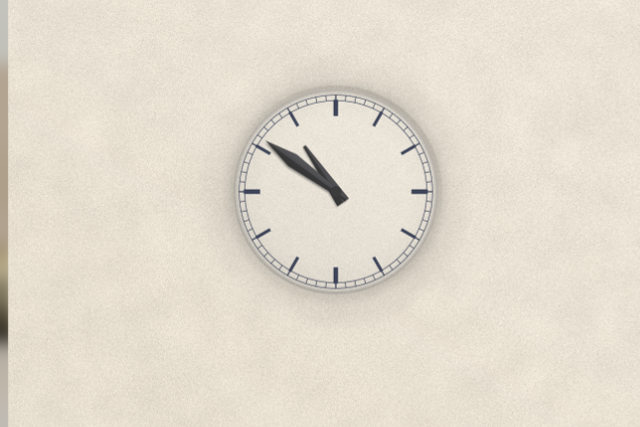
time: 10:51
